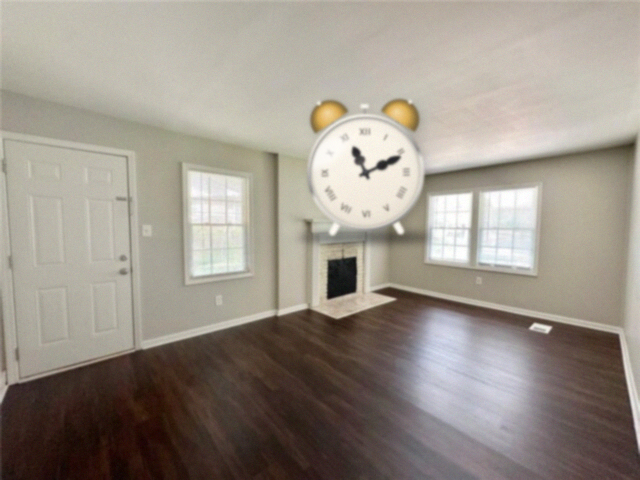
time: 11:11
